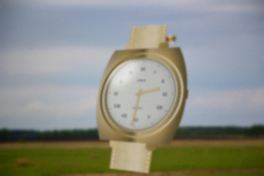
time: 2:31
